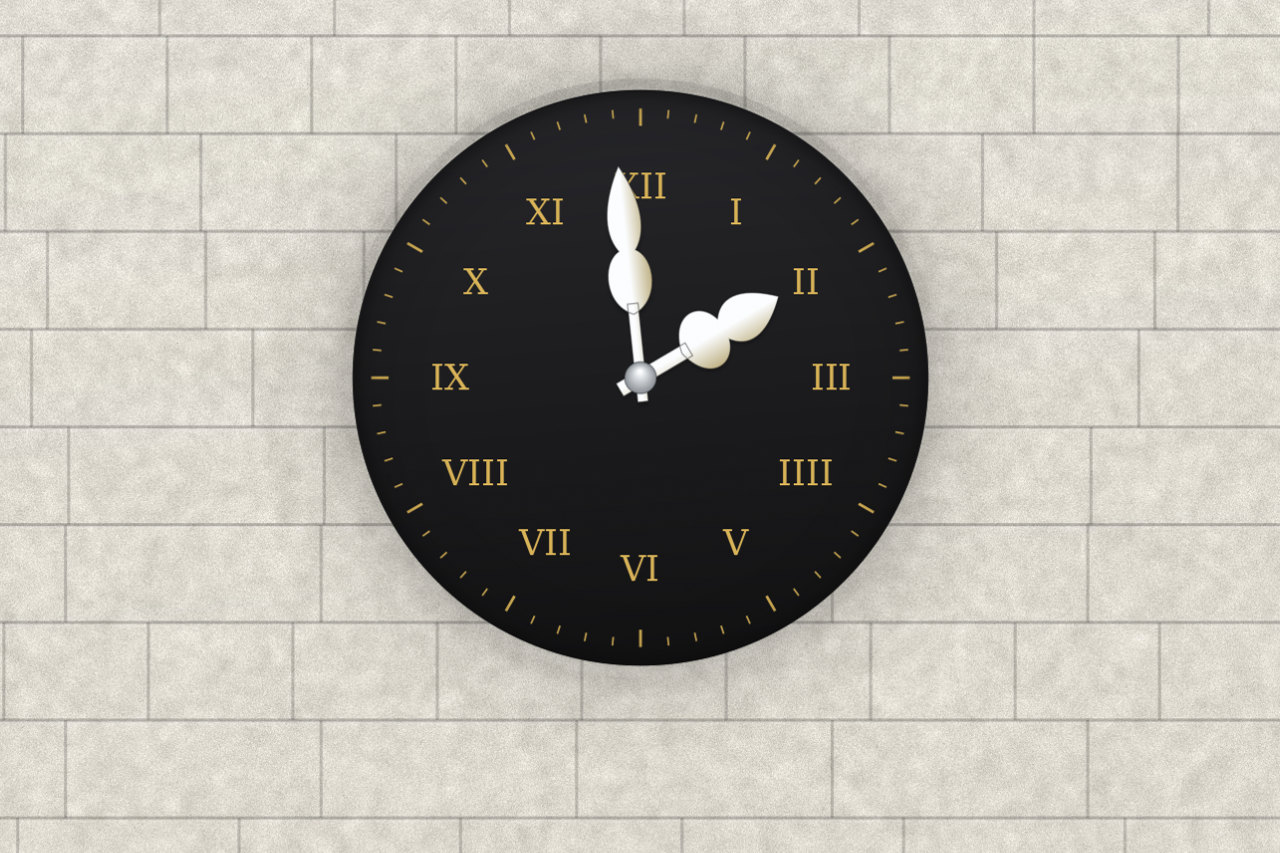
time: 1:59
